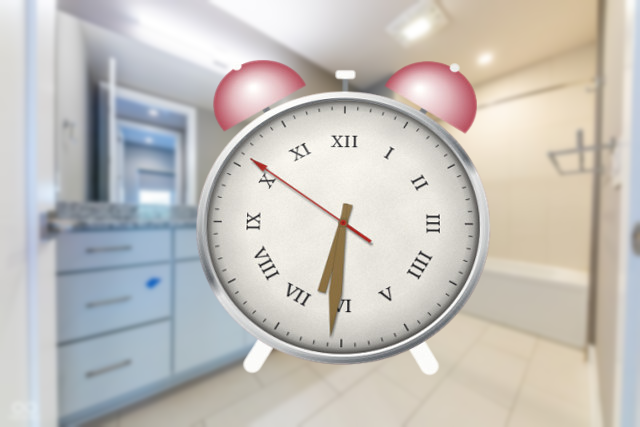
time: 6:30:51
